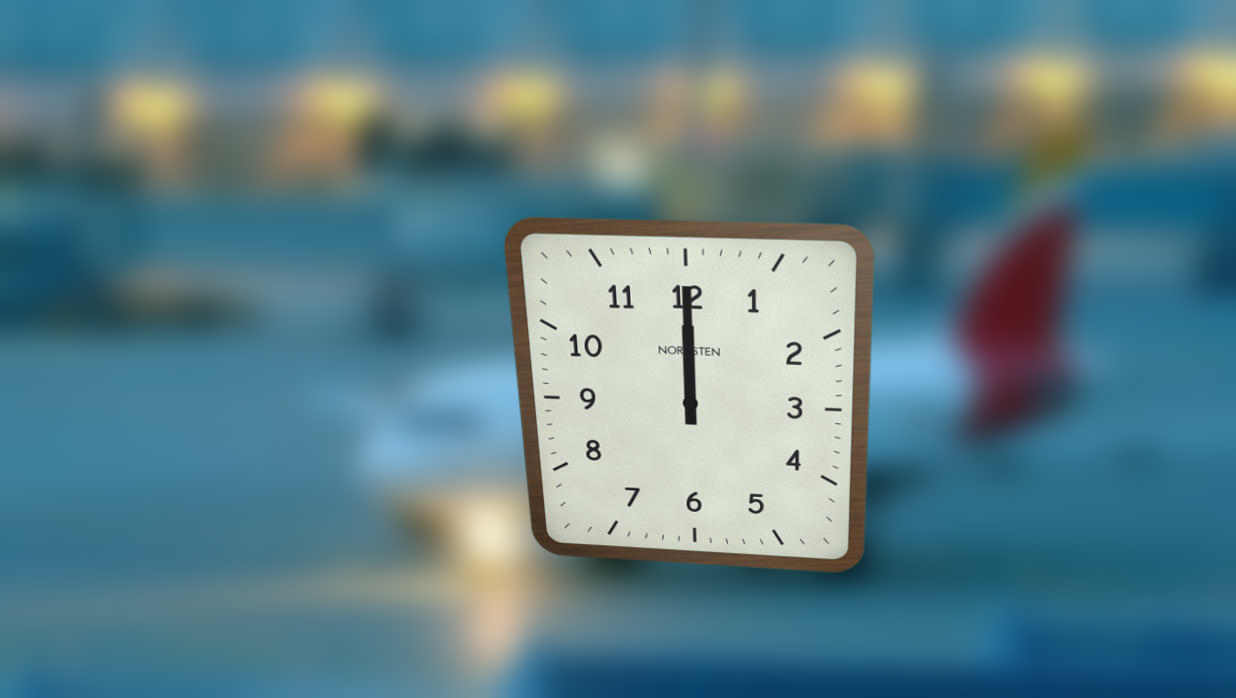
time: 12:00
